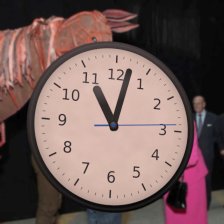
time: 11:02:14
